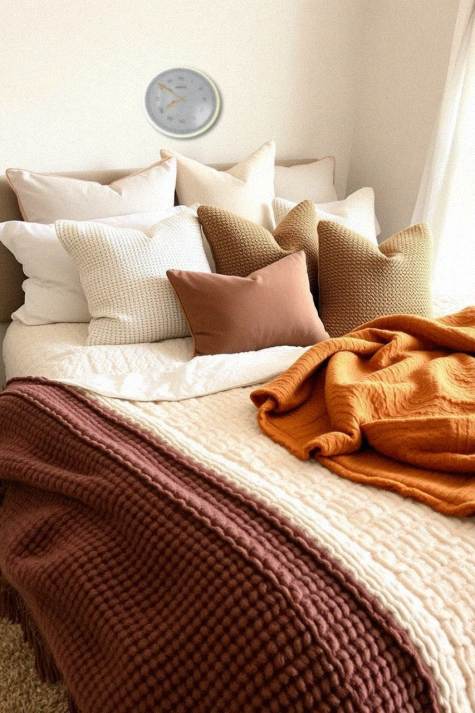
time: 7:51
